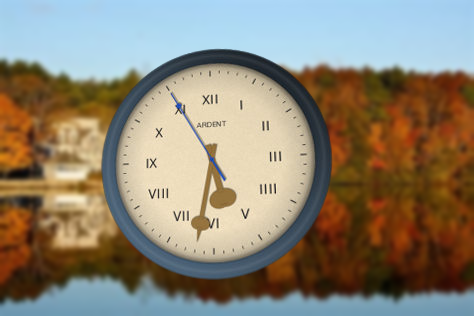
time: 5:31:55
